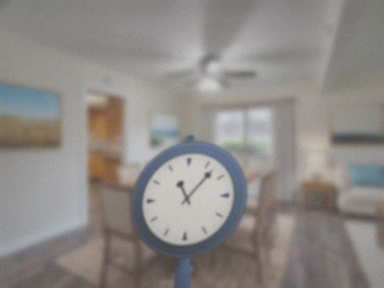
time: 11:07
